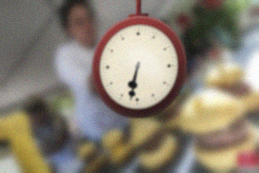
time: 6:32
